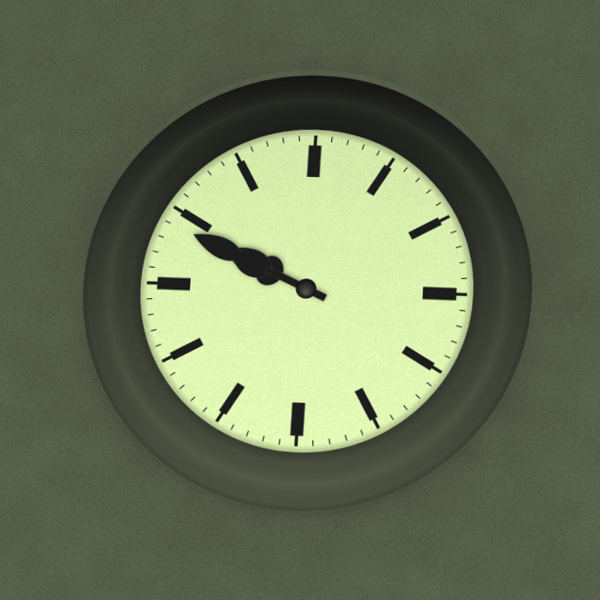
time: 9:49
